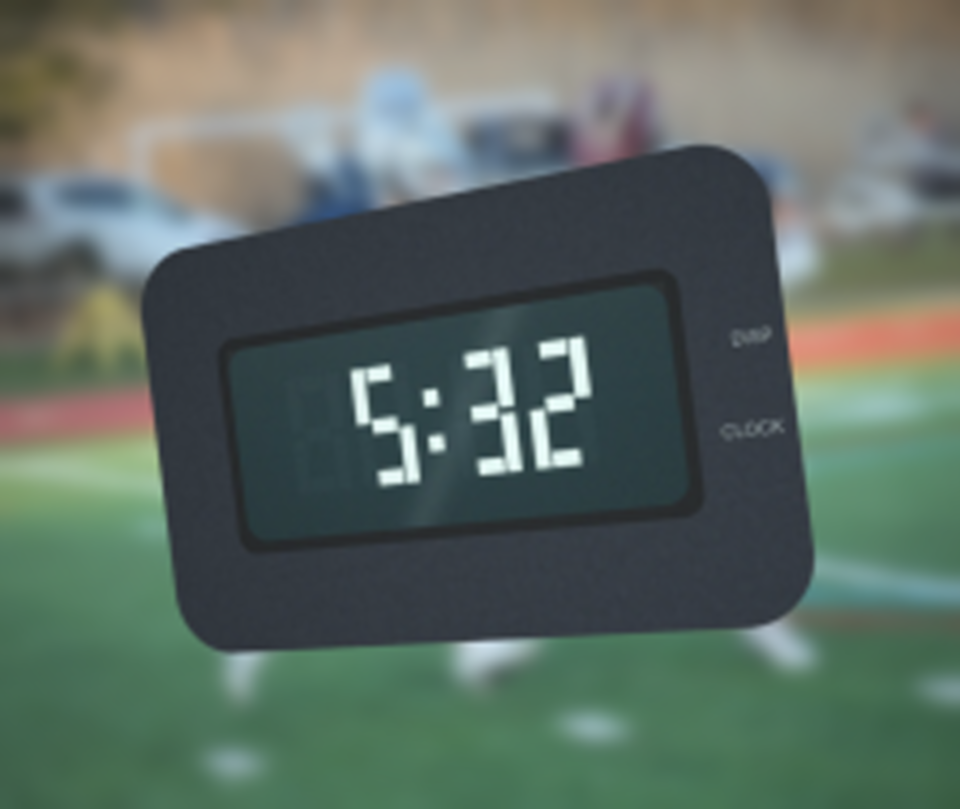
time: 5:32
